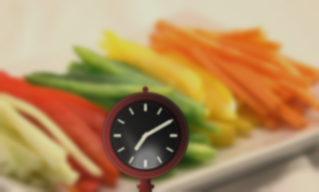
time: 7:10
